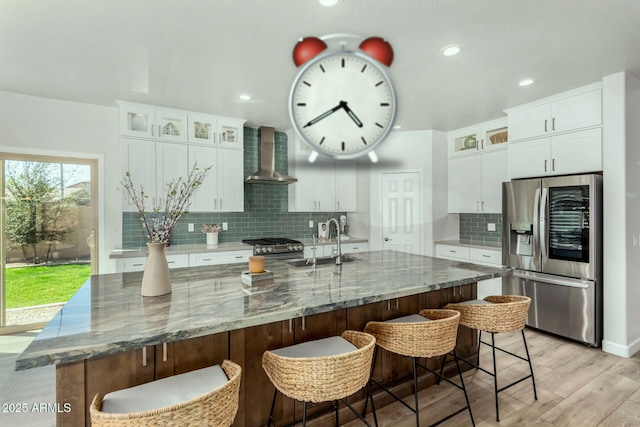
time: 4:40
